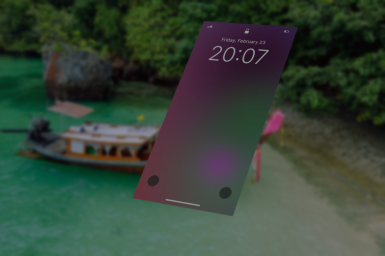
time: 20:07
